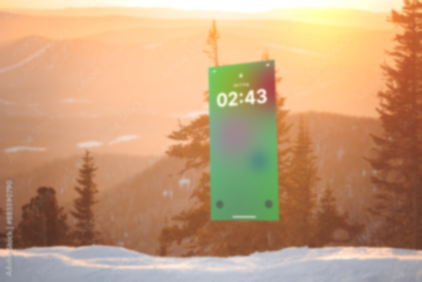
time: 2:43
